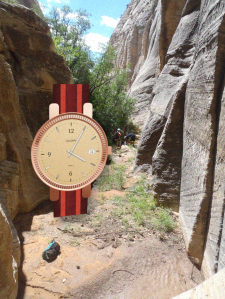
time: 4:05
